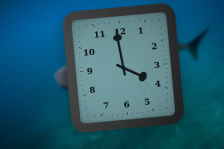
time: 3:59
